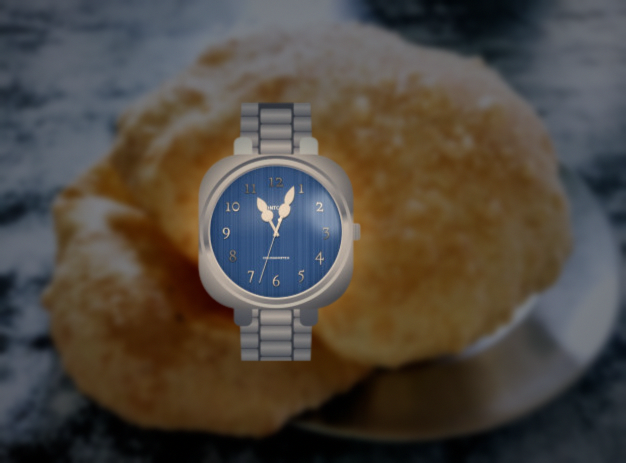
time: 11:03:33
